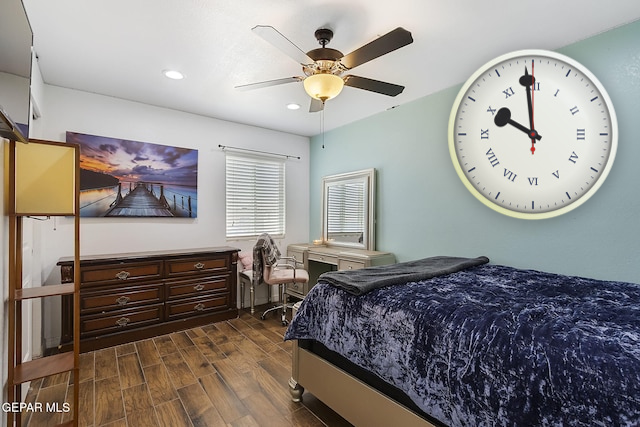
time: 9:59:00
